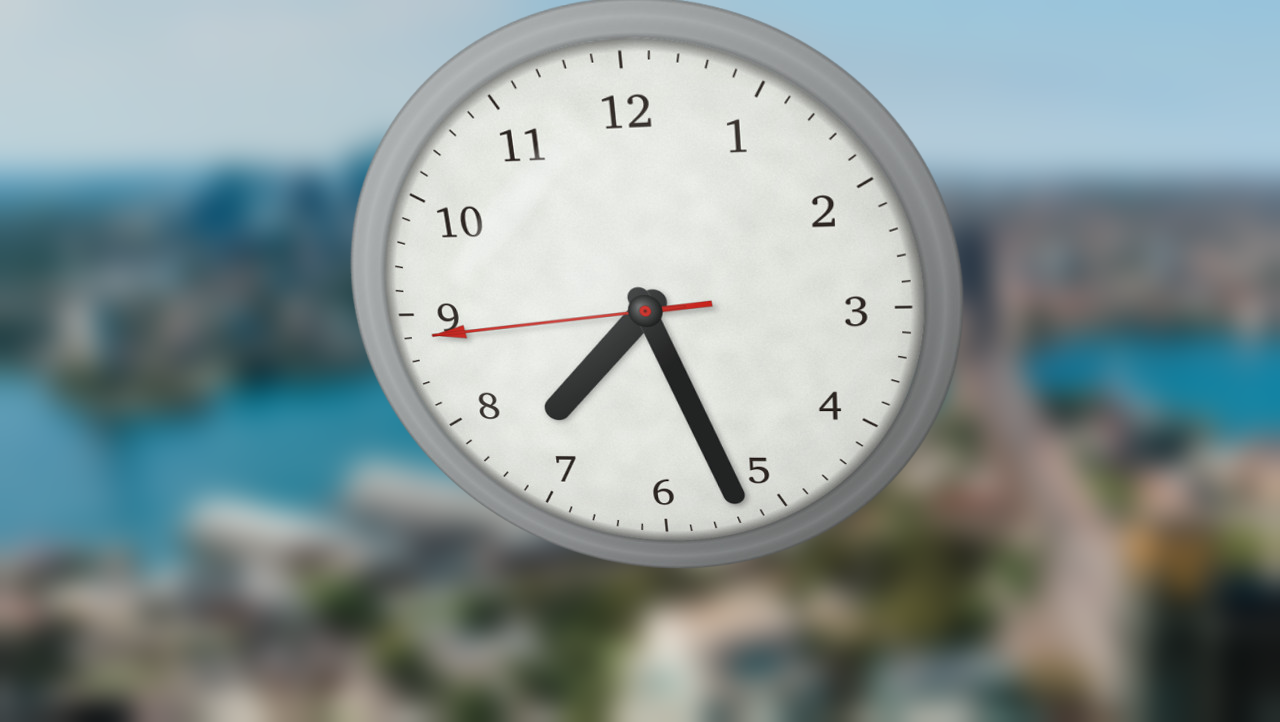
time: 7:26:44
